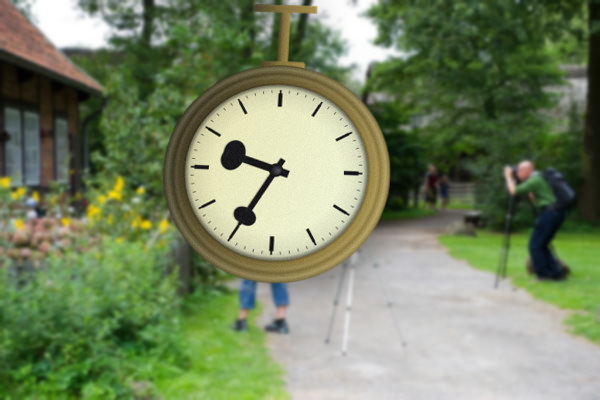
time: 9:35
